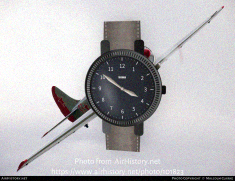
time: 3:51
